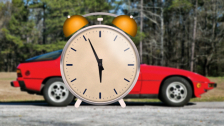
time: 5:56
